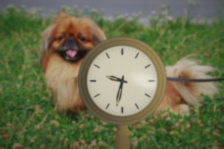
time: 9:32
